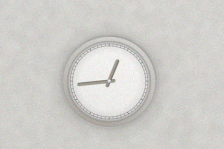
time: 12:44
